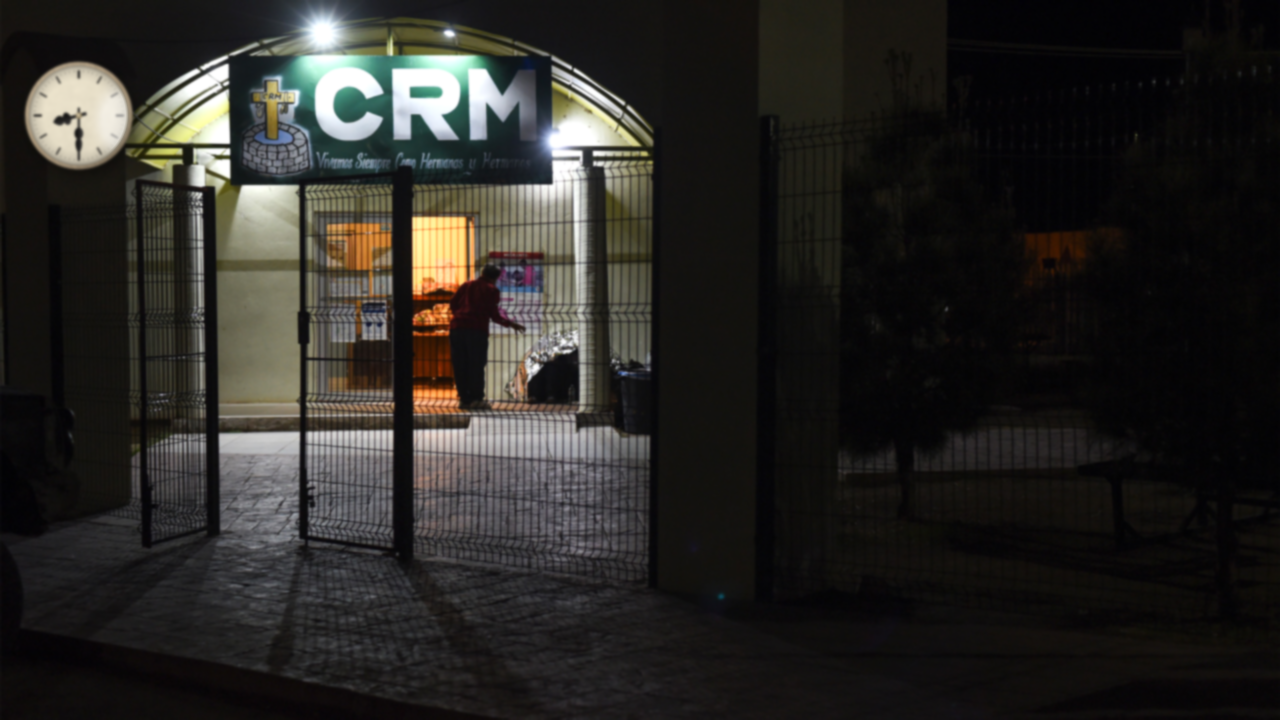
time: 8:30
